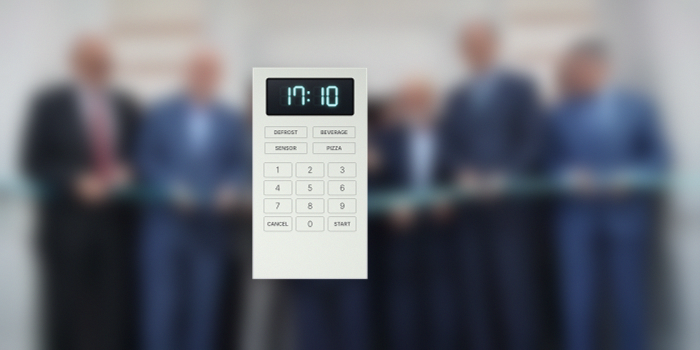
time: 17:10
